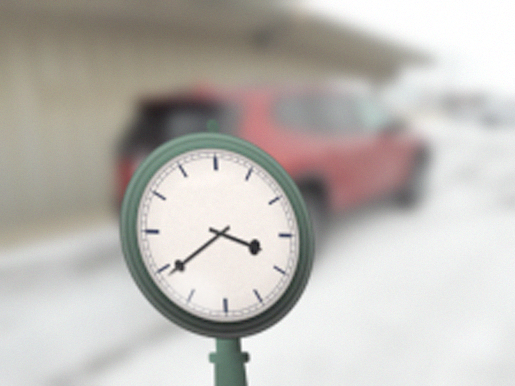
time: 3:39
